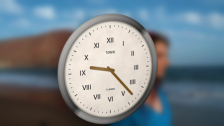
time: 9:23
